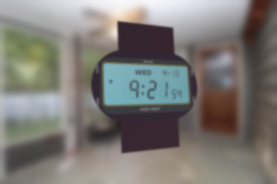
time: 9:21
